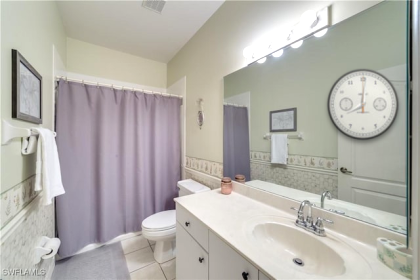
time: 8:01
